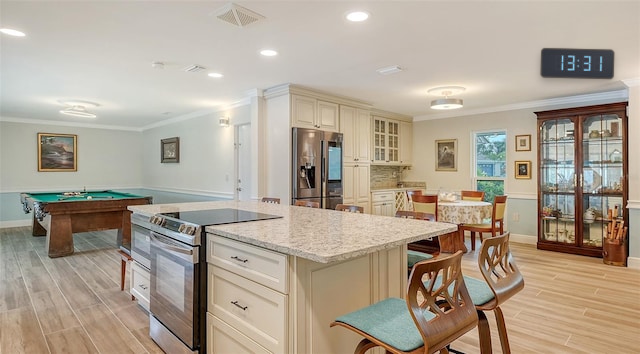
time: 13:31
